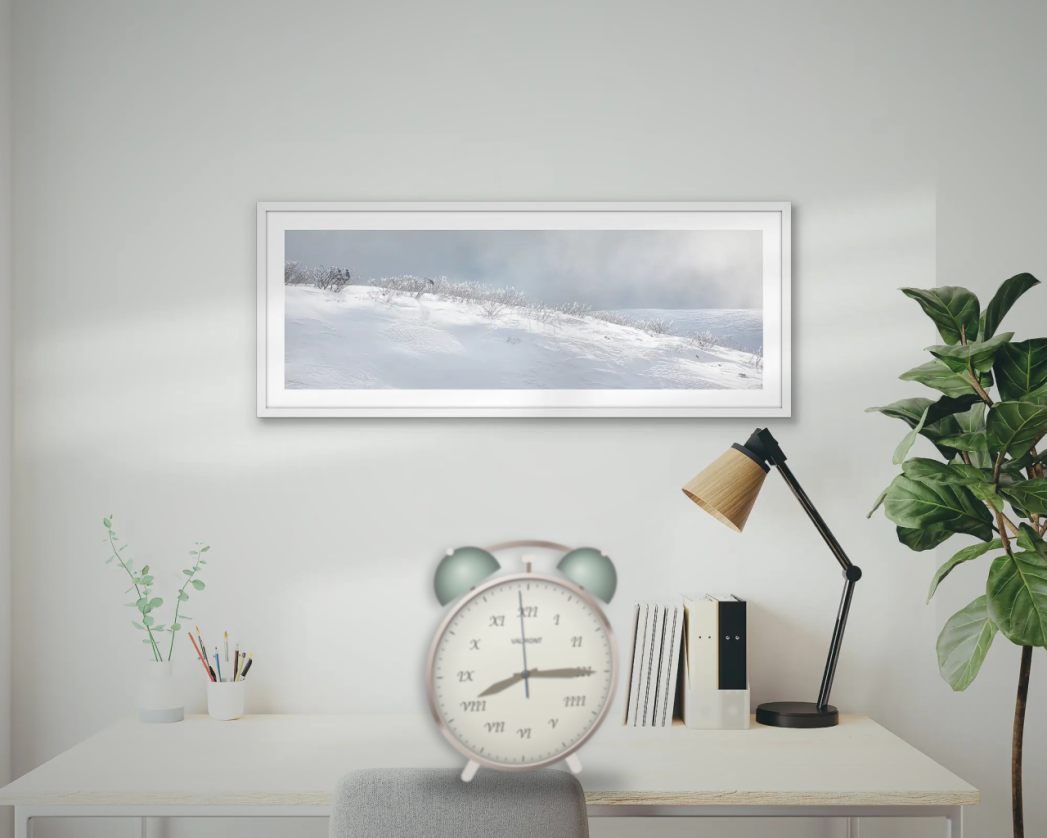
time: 8:14:59
